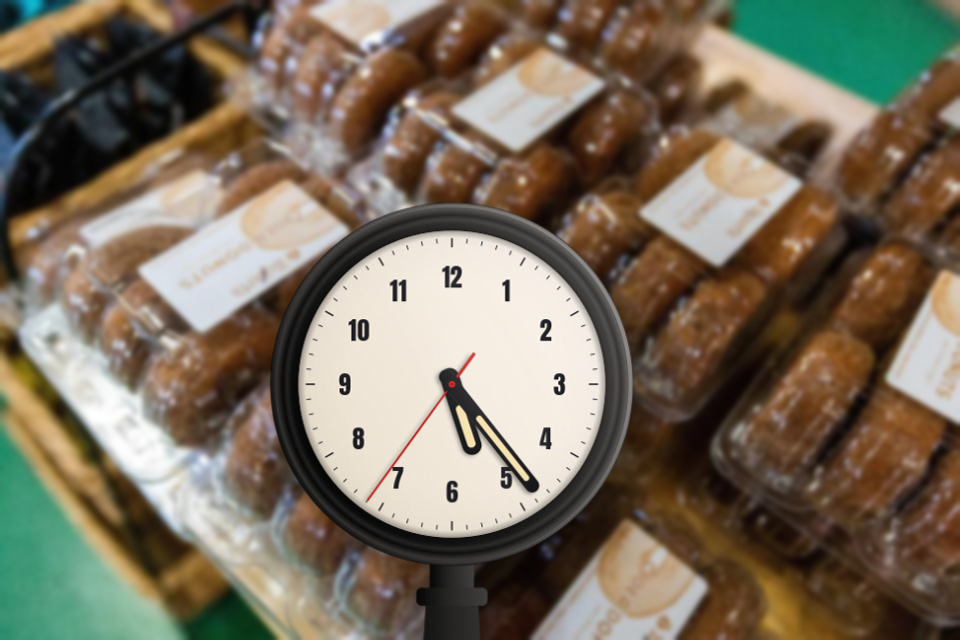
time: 5:23:36
